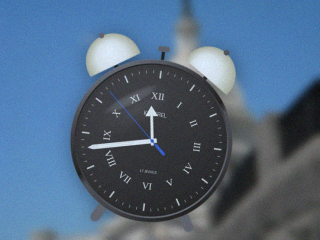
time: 11:42:52
